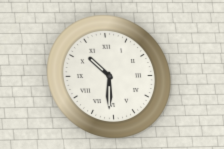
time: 10:31
